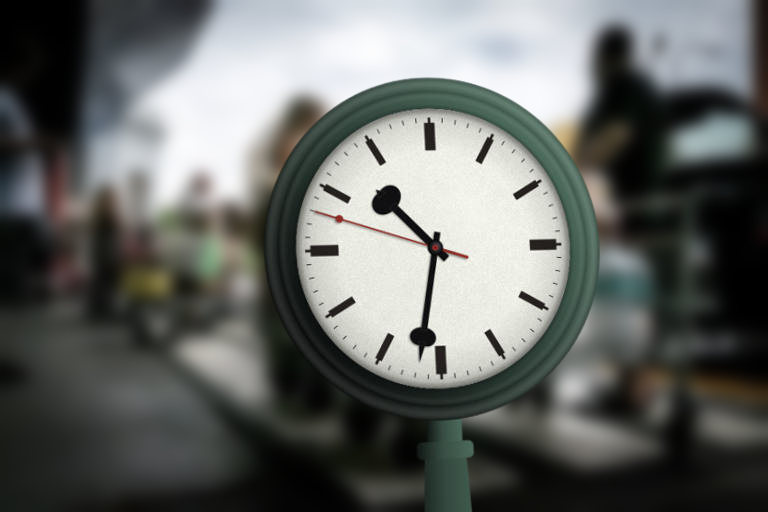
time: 10:31:48
